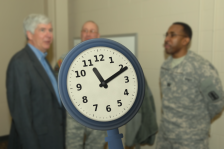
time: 11:11
